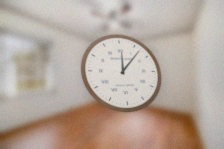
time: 12:07
